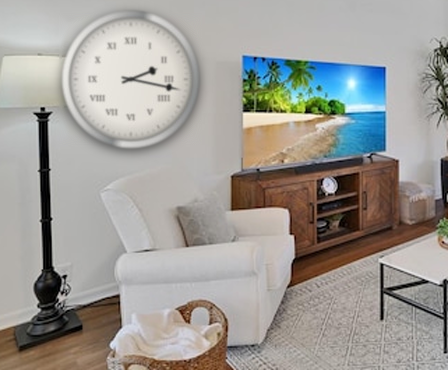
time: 2:17
